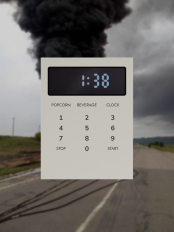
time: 1:38
